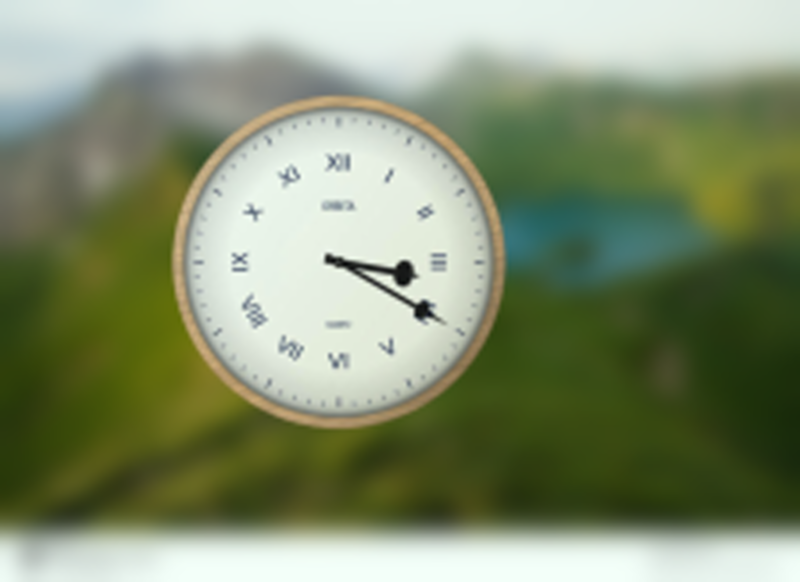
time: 3:20
